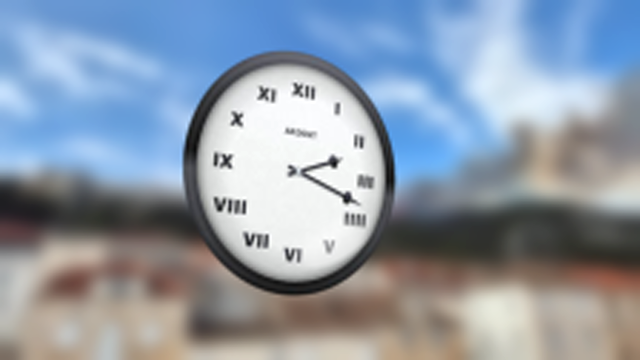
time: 2:18
